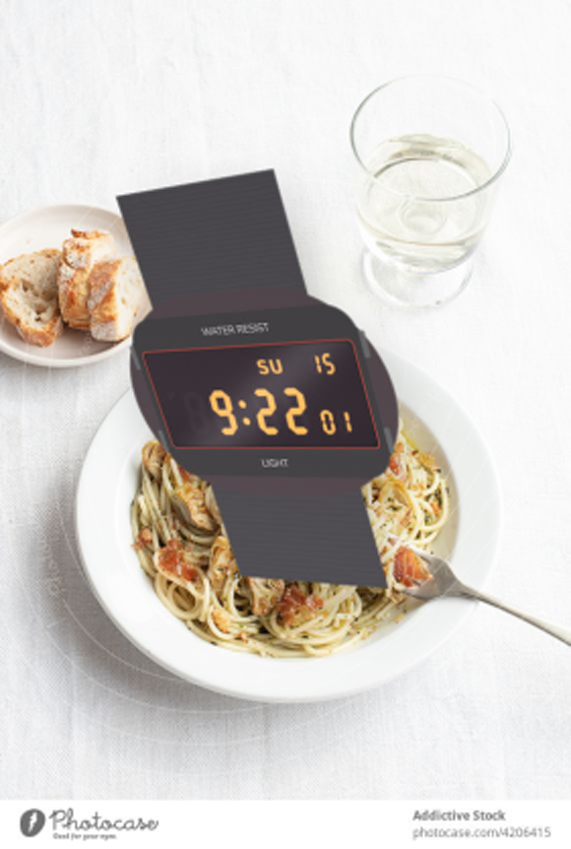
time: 9:22:01
